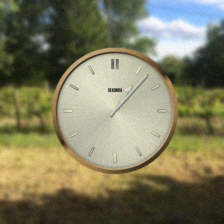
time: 1:07
